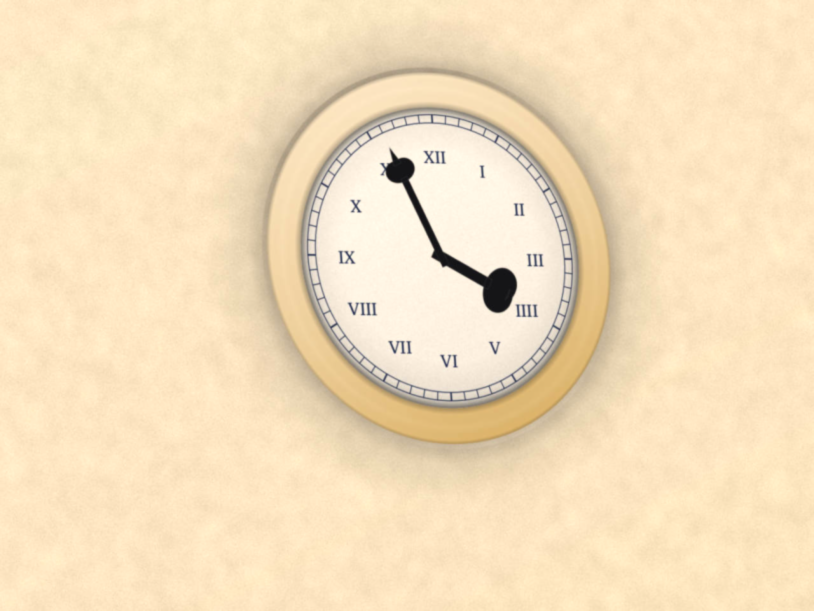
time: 3:56
